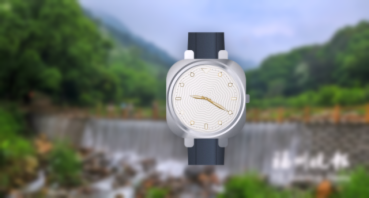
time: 9:20
